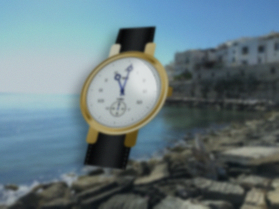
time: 11:01
